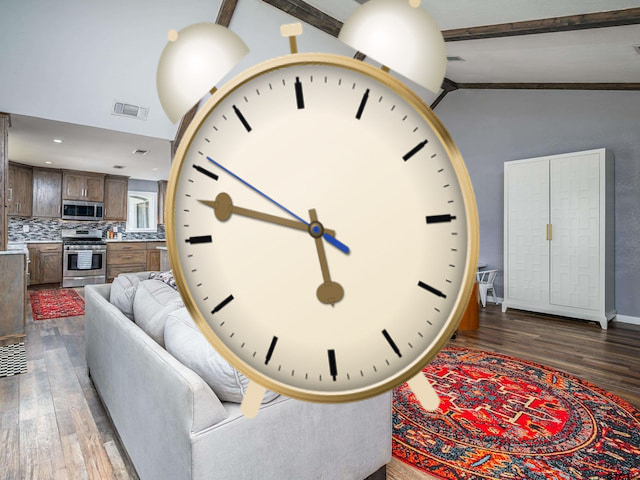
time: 5:47:51
